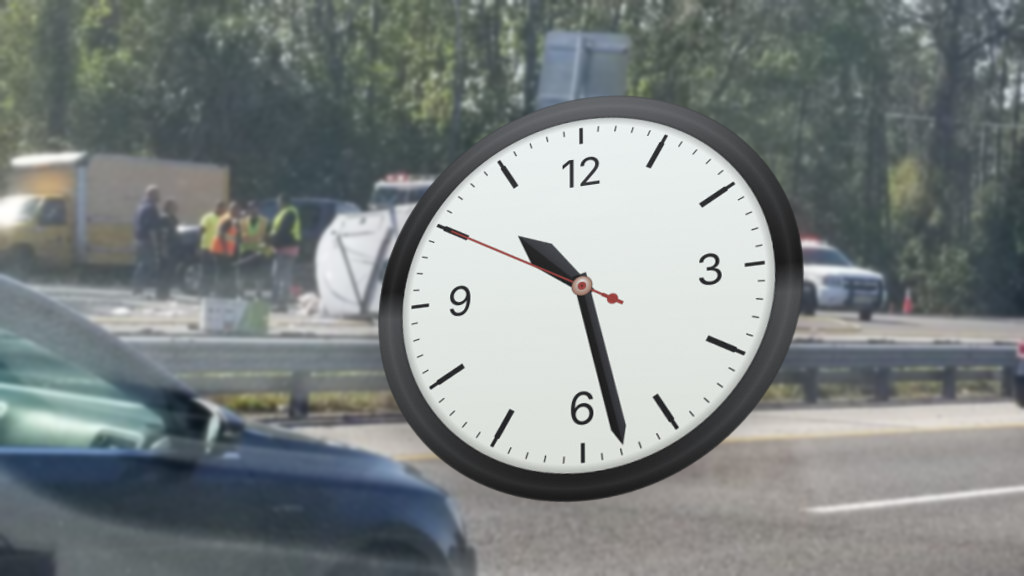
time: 10:27:50
